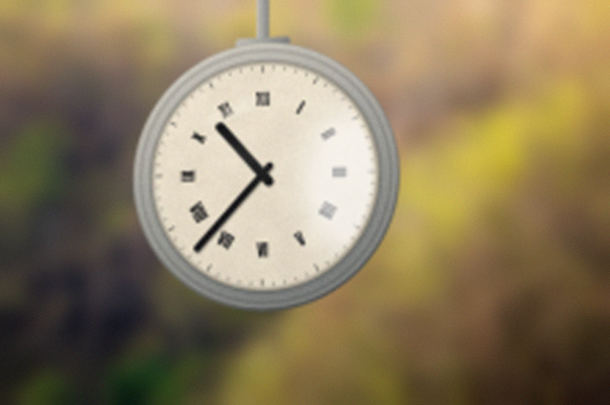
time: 10:37
